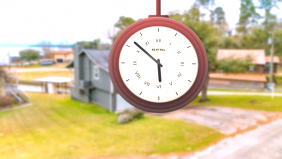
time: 5:52
